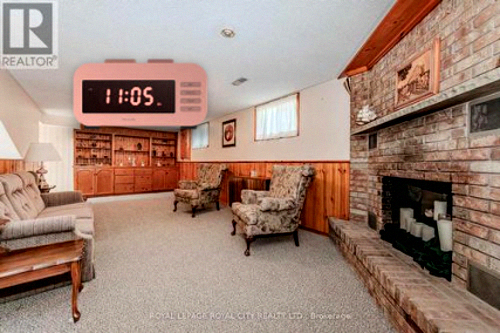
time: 11:05
